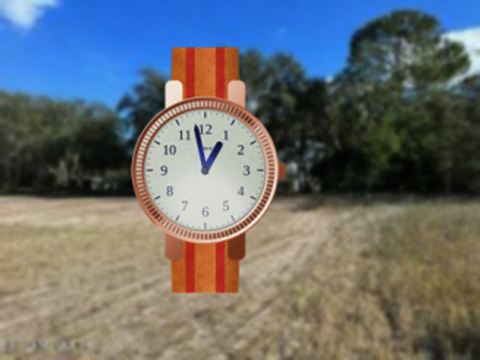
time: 12:58
